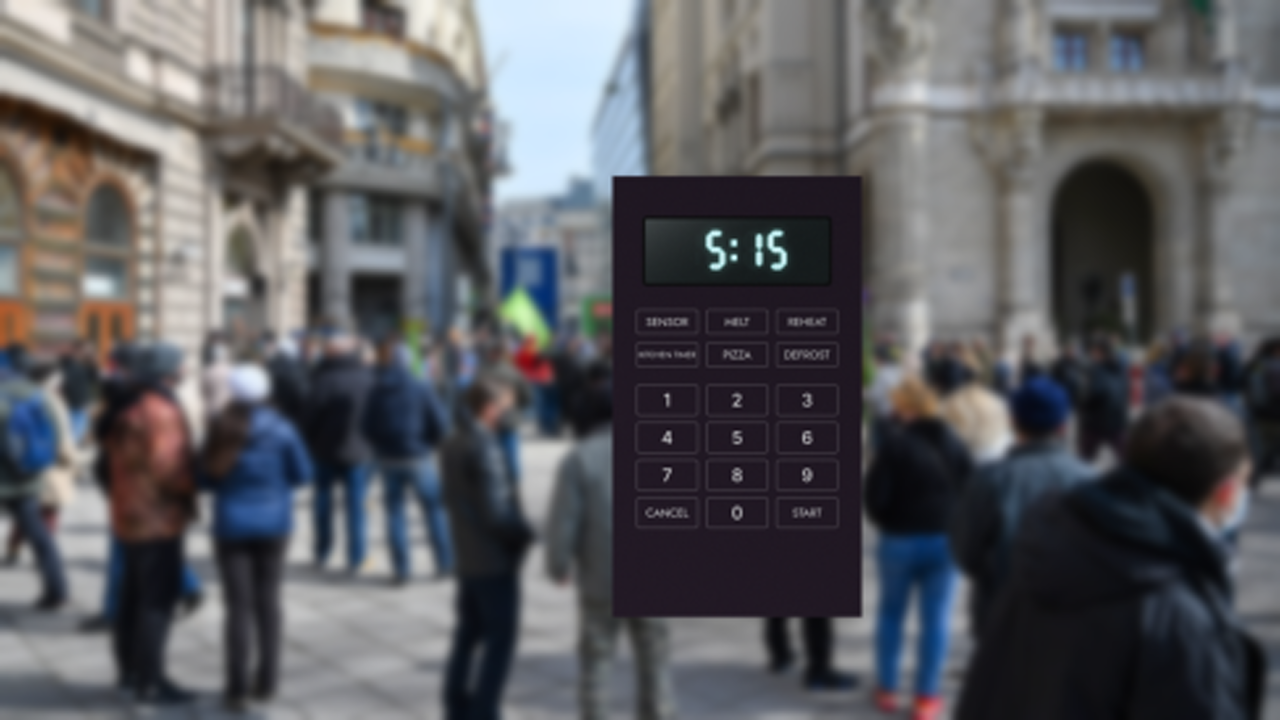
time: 5:15
